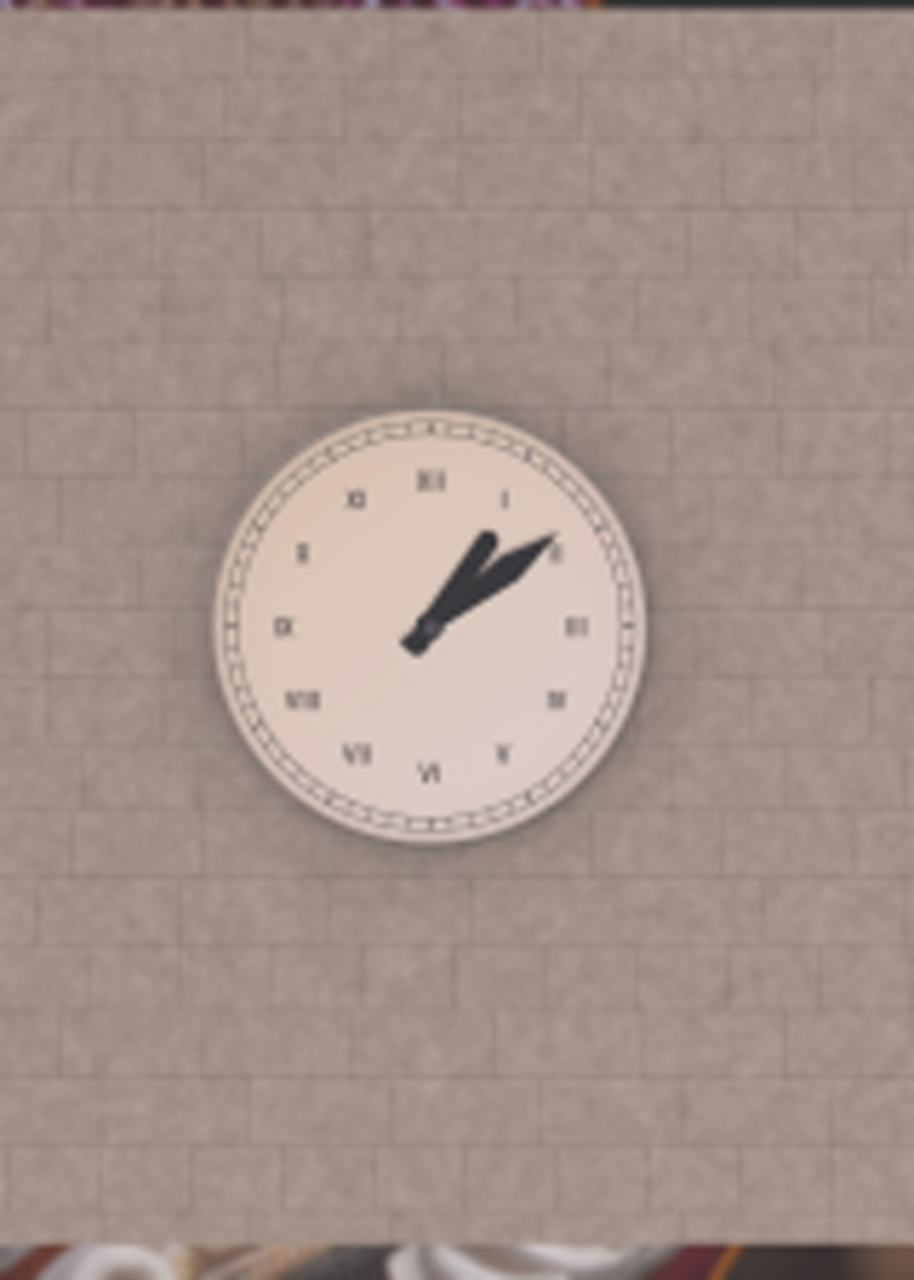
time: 1:09
